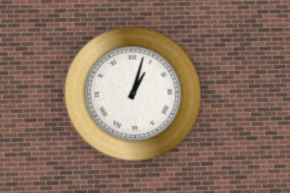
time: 1:03
